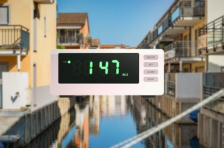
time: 1:47
